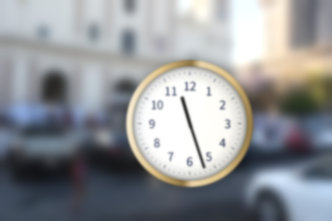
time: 11:27
